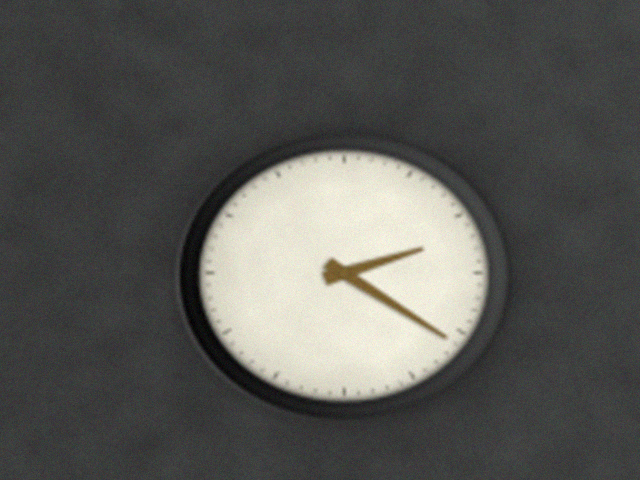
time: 2:21
